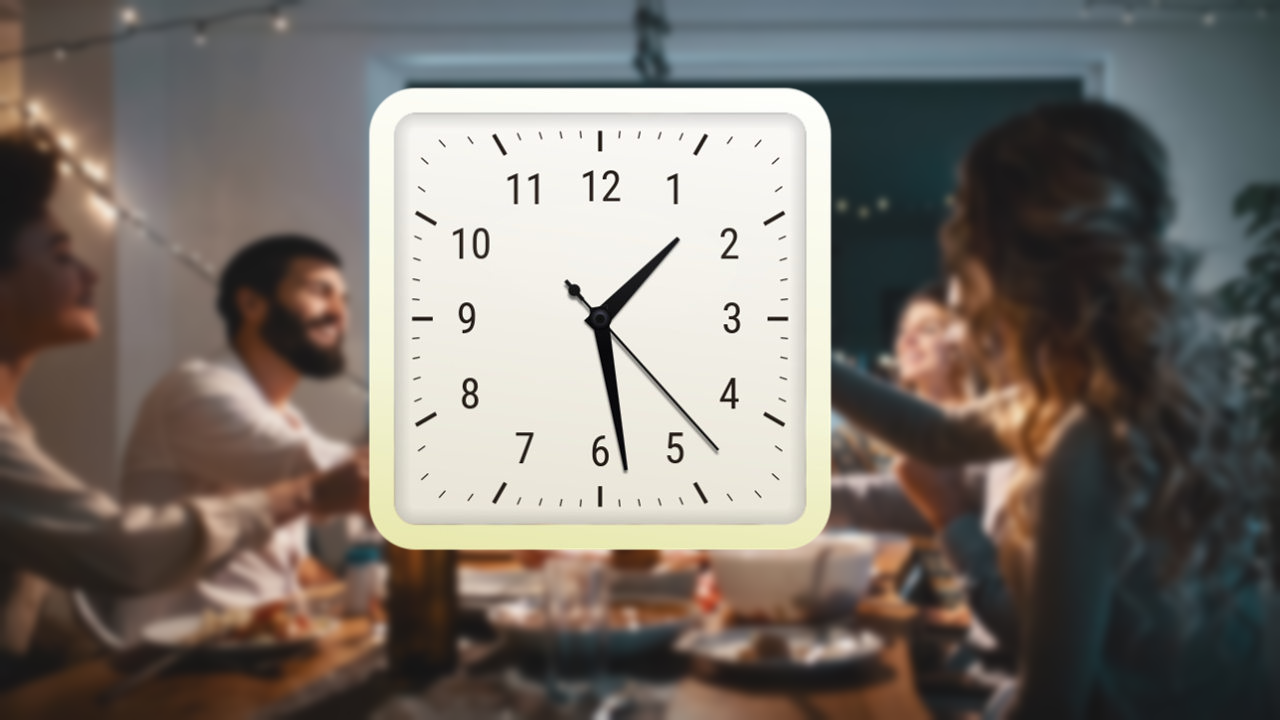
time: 1:28:23
